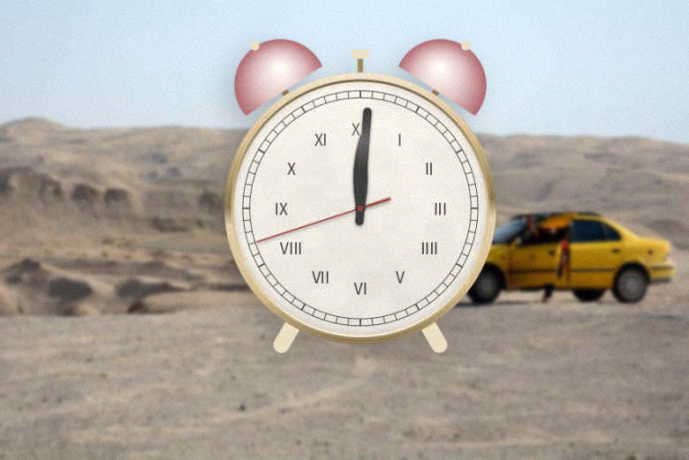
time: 12:00:42
